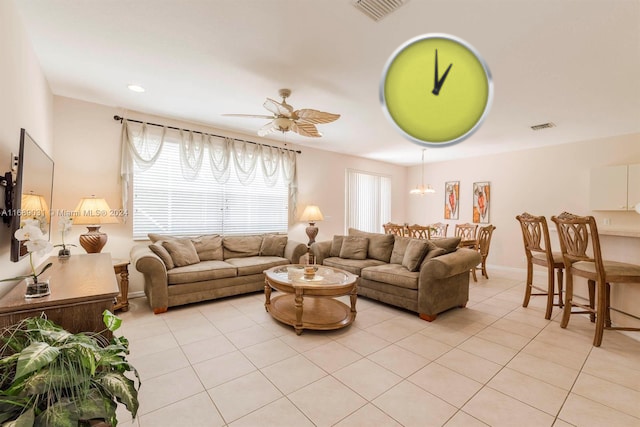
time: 1:00
